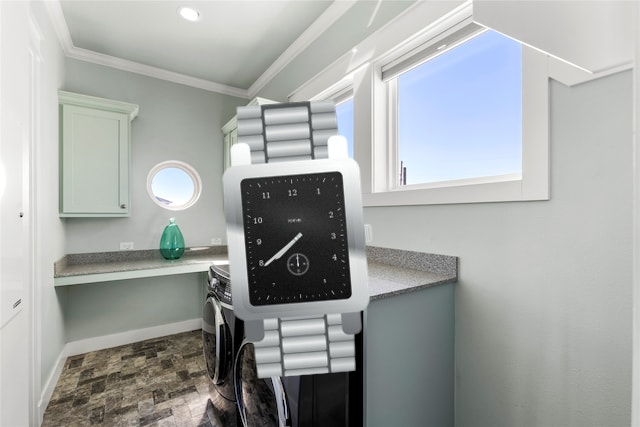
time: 7:39
